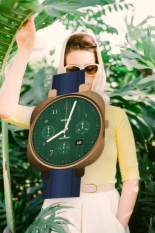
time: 8:03
